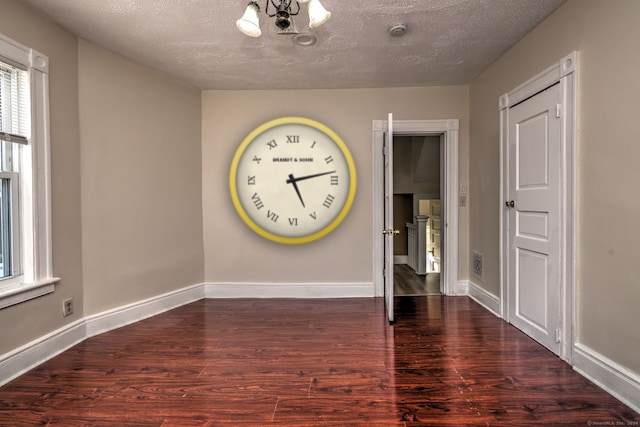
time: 5:13
